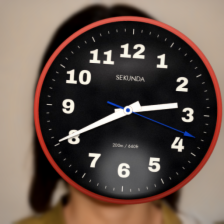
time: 2:40:18
